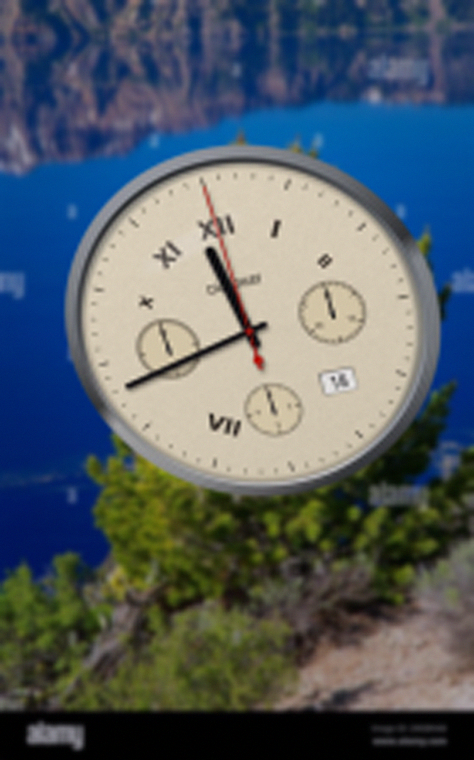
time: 11:43
